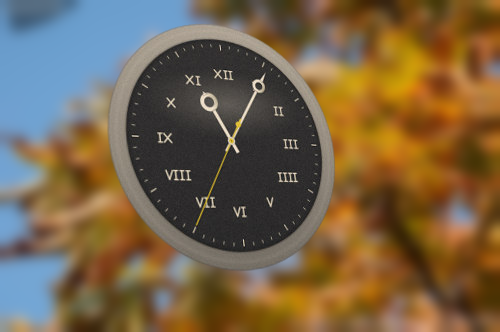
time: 11:05:35
